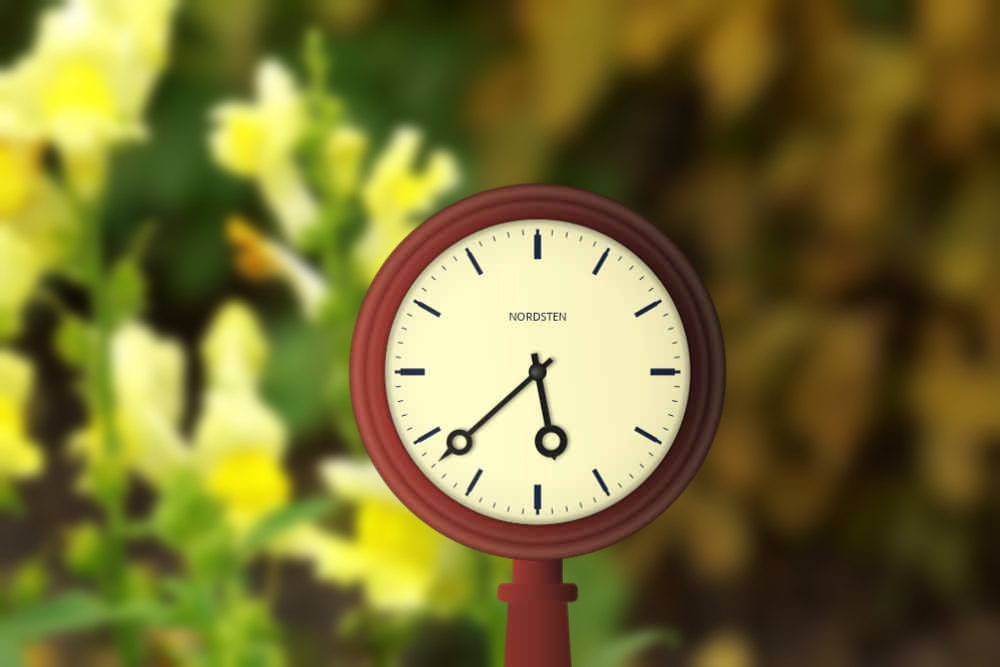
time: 5:38
